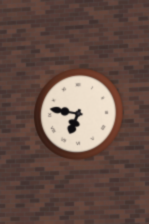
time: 6:47
